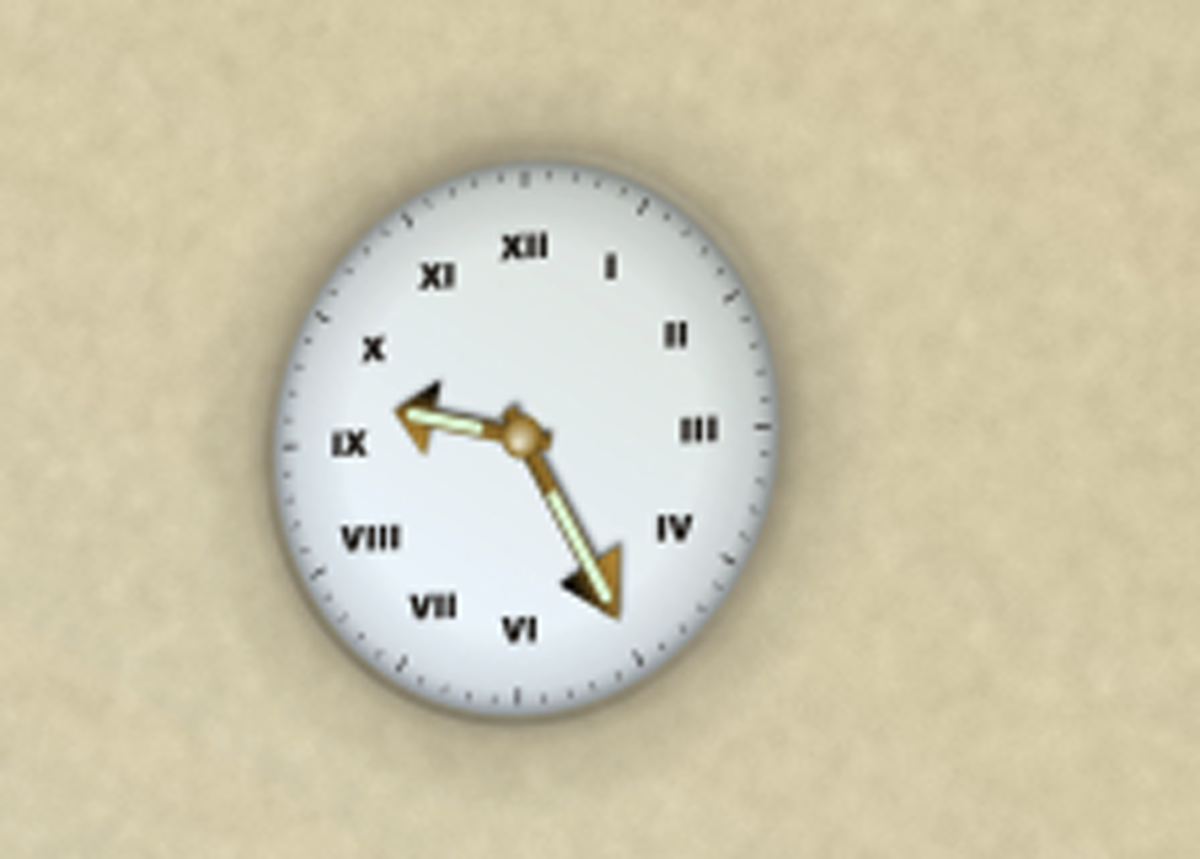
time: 9:25
